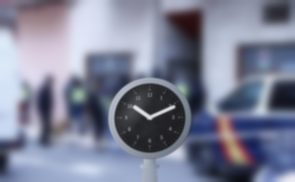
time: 10:11
